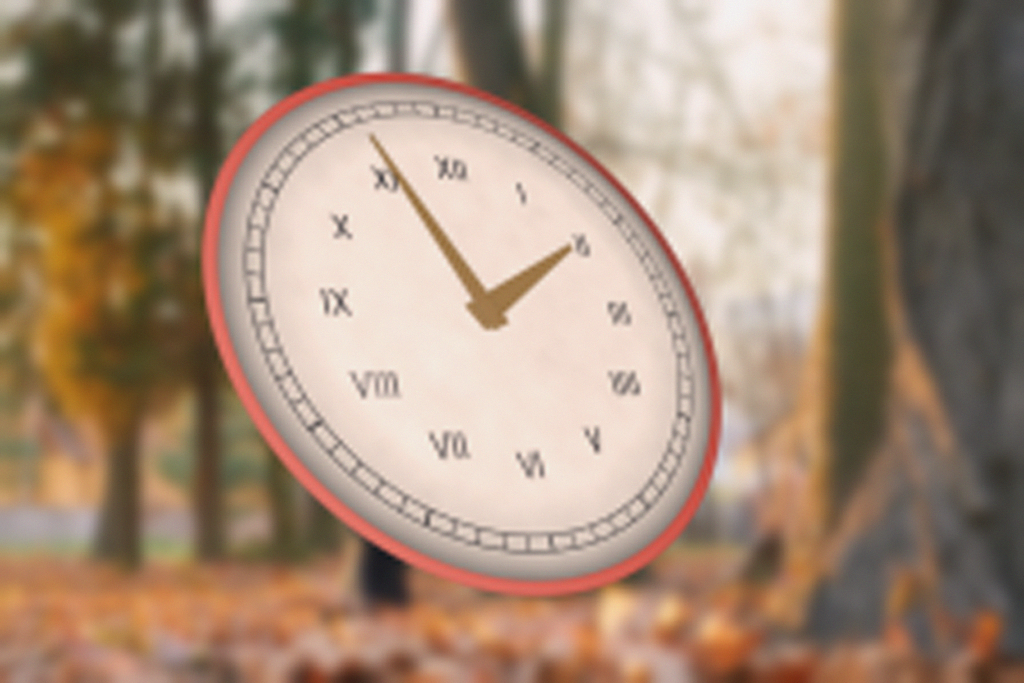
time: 1:56
